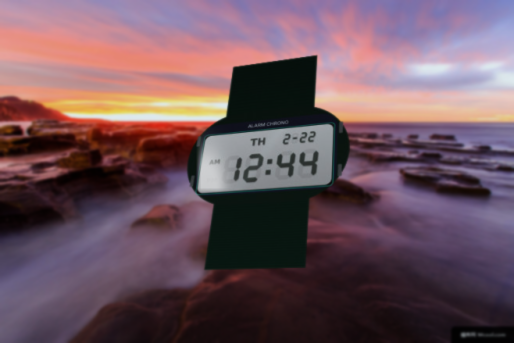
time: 12:44
